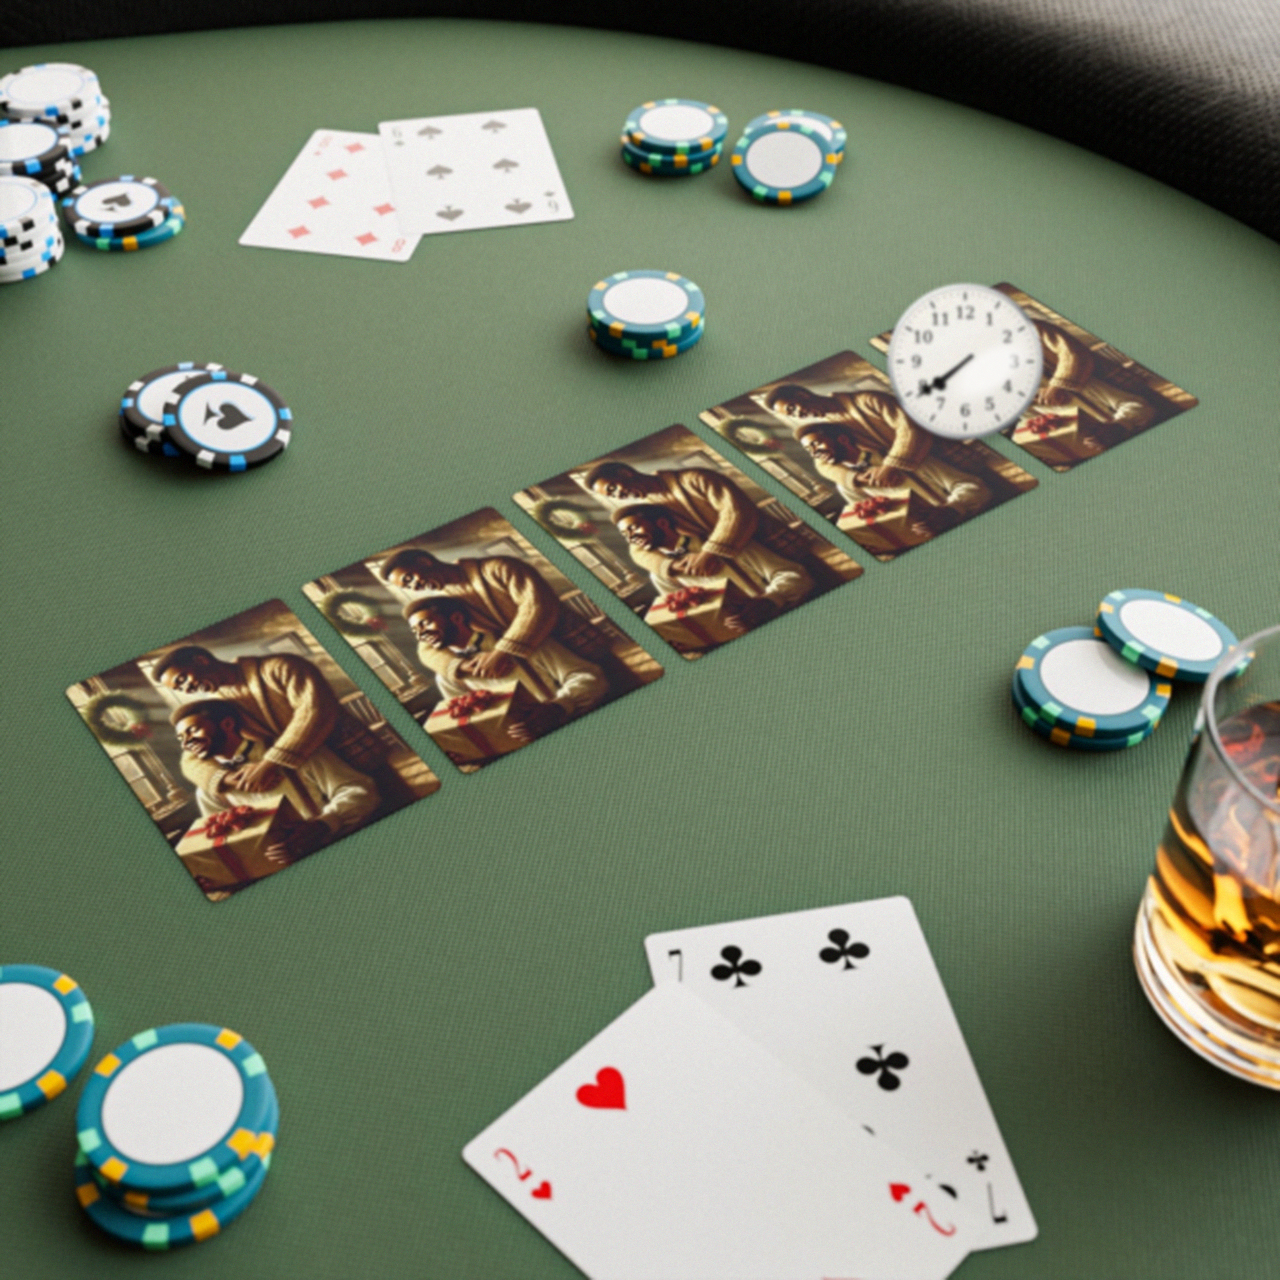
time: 7:39
